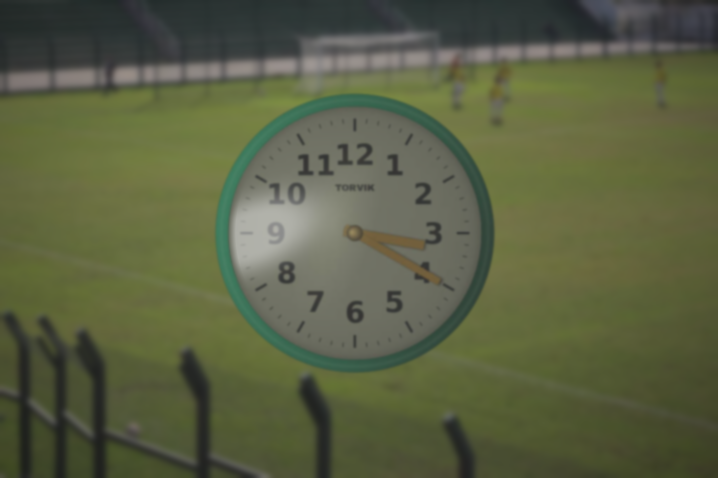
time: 3:20
